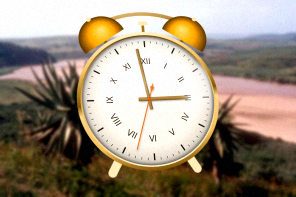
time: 2:58:33
